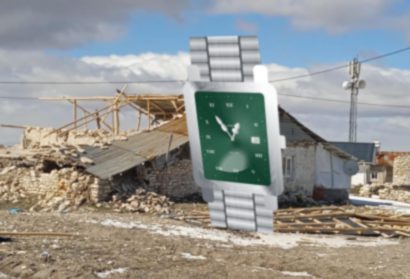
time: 12:54
